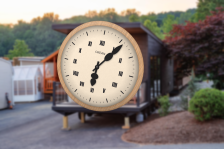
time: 6:06
